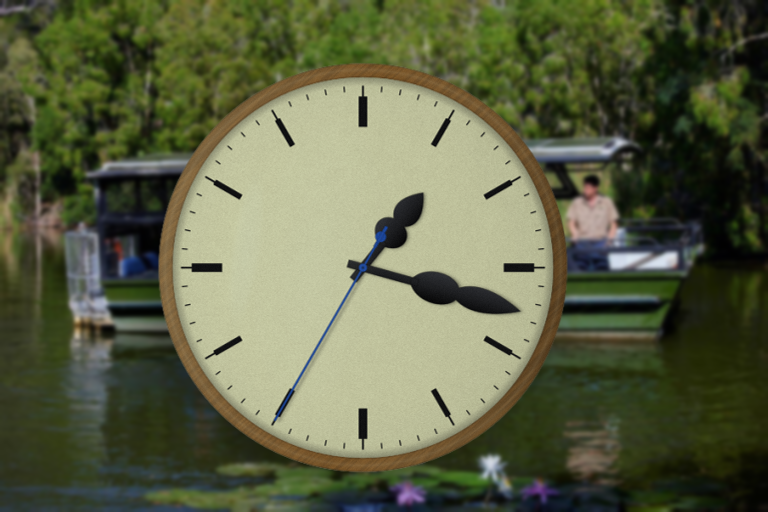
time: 1:17:35
